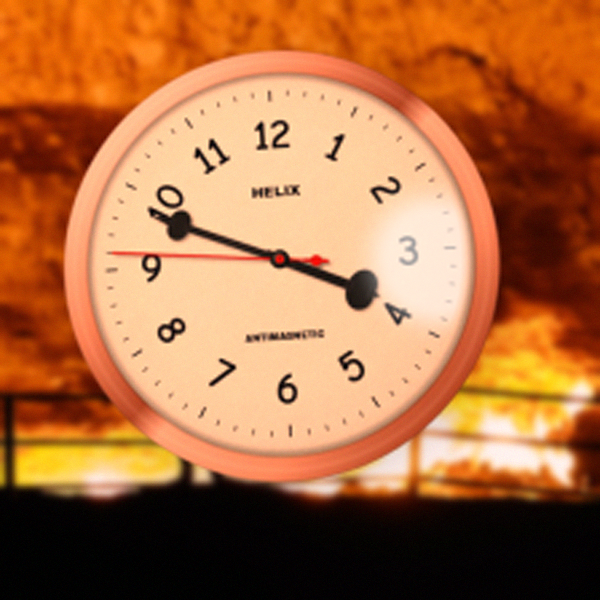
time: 3:48:46
